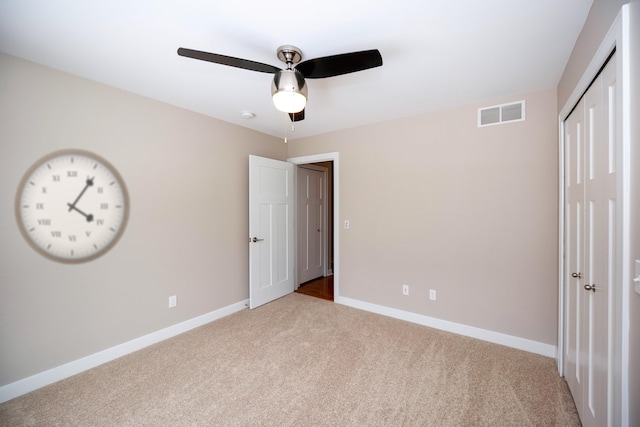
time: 4:06
